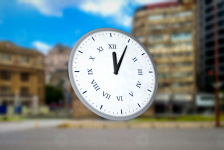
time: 12:05
